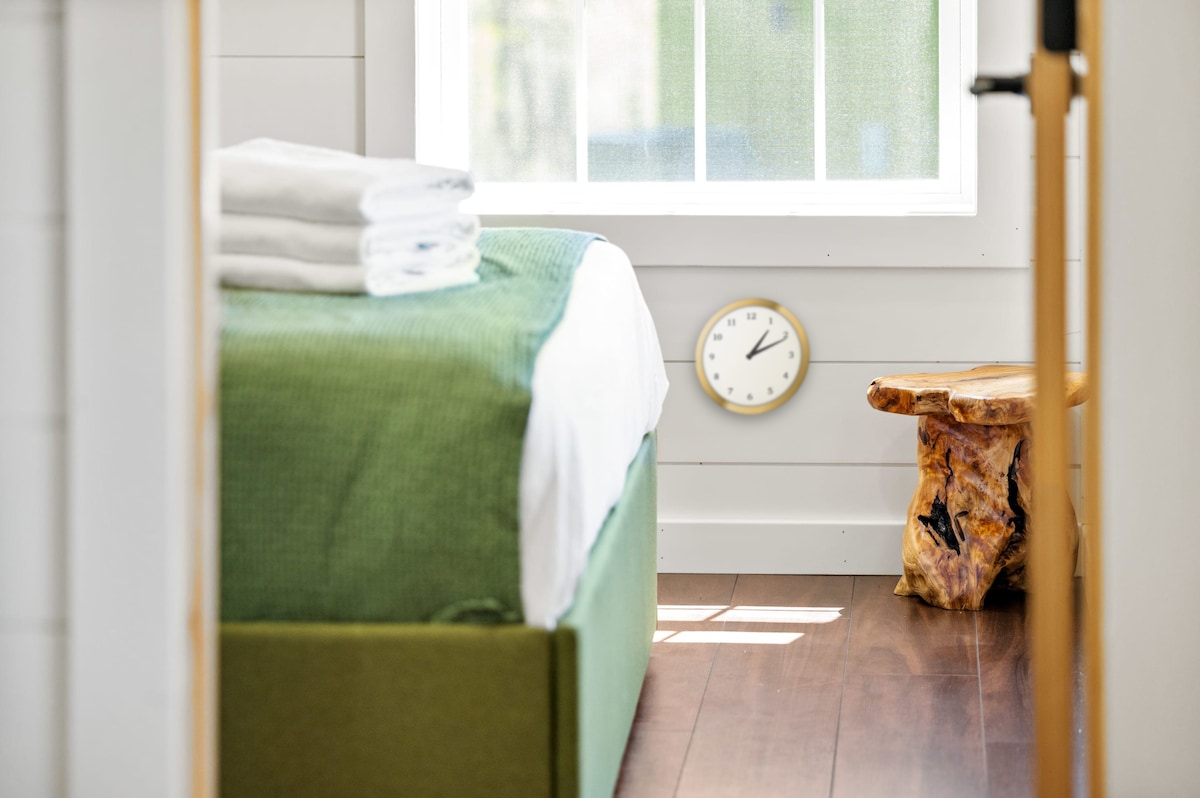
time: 1:11
